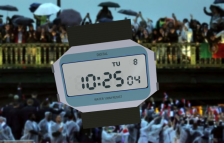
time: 10:25:04
